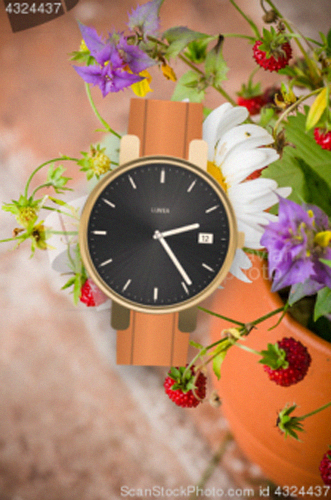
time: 2:24
